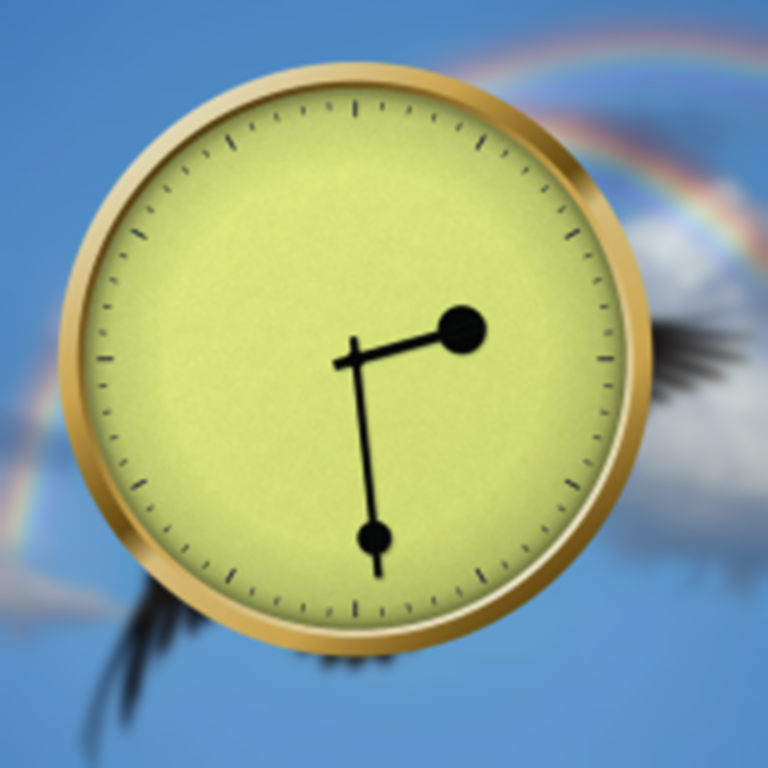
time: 2:29
